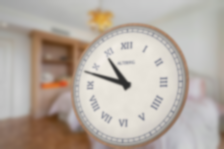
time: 10:48
